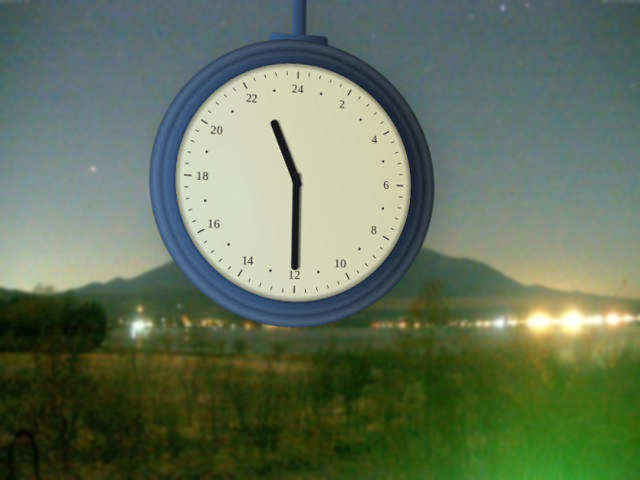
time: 22:30
